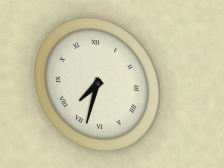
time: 7:33
